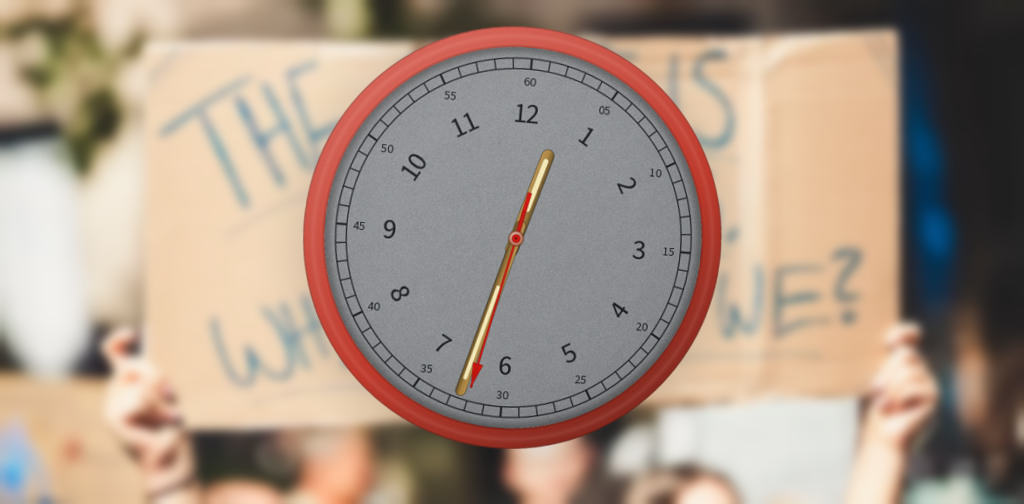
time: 12:32:32
